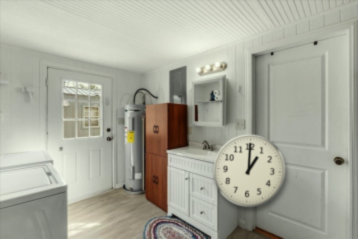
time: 1:00
